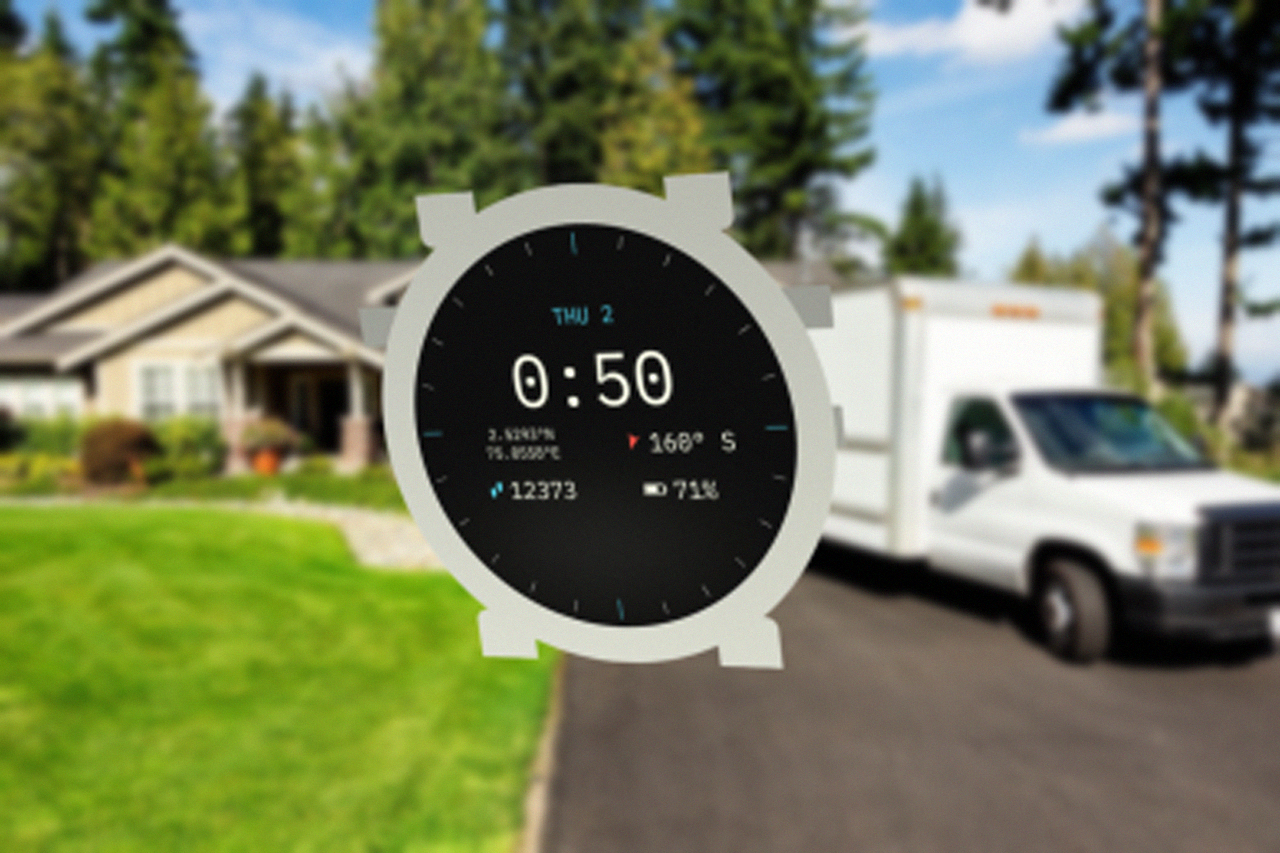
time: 0:50
